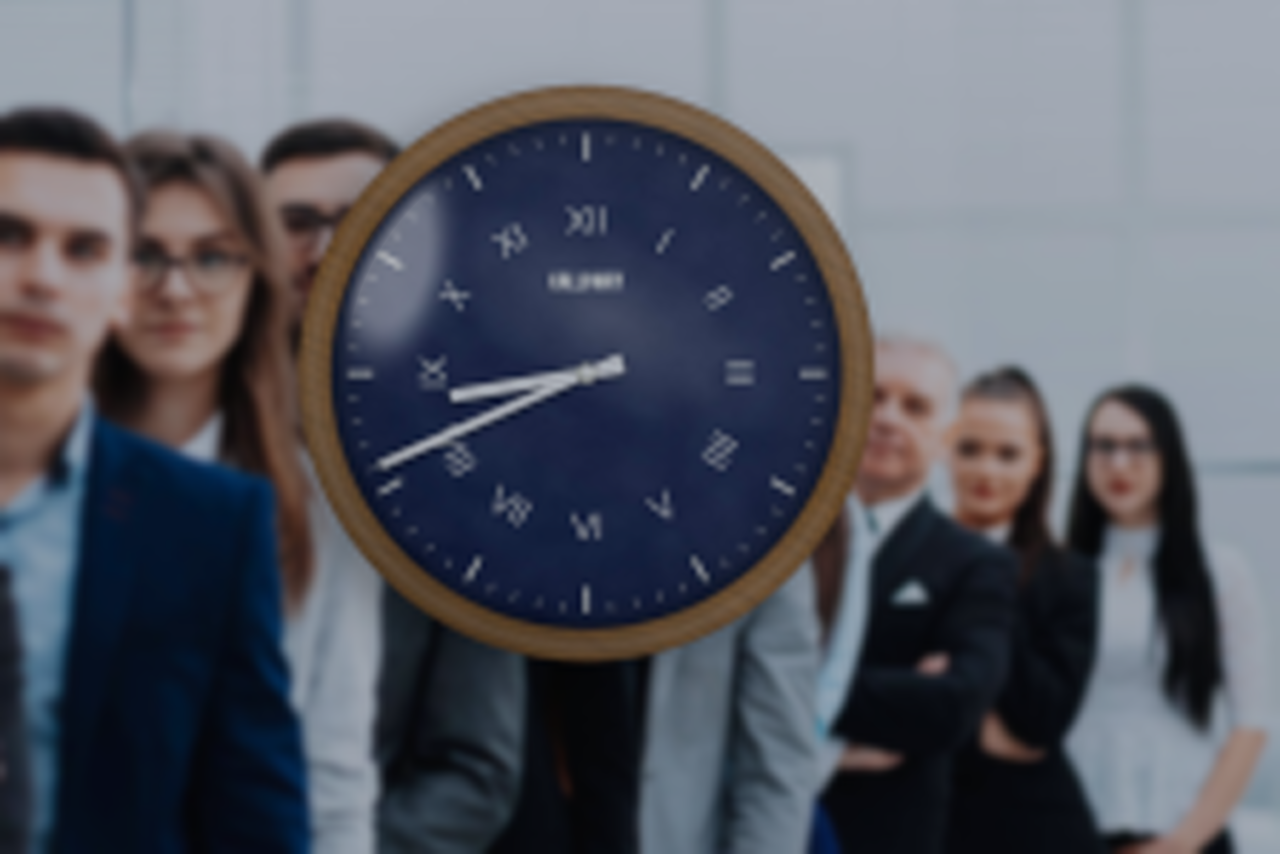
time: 8:41
